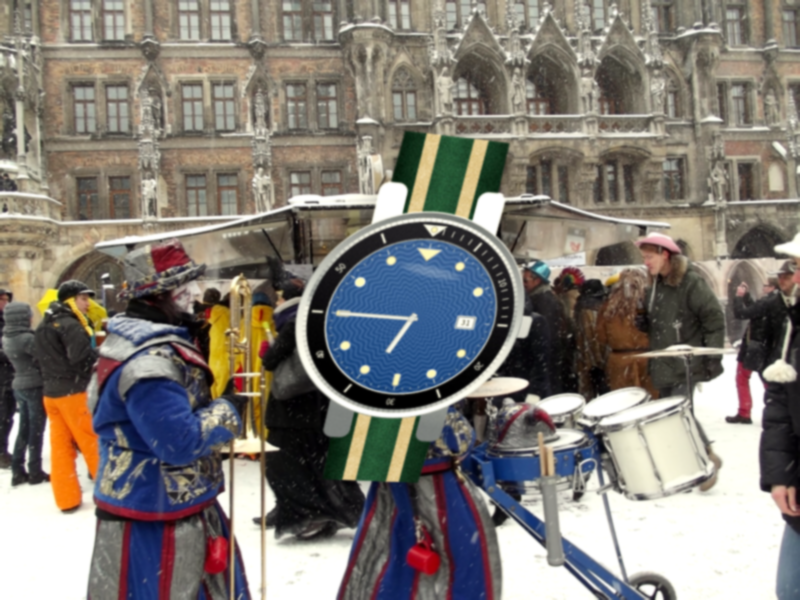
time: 6:45
